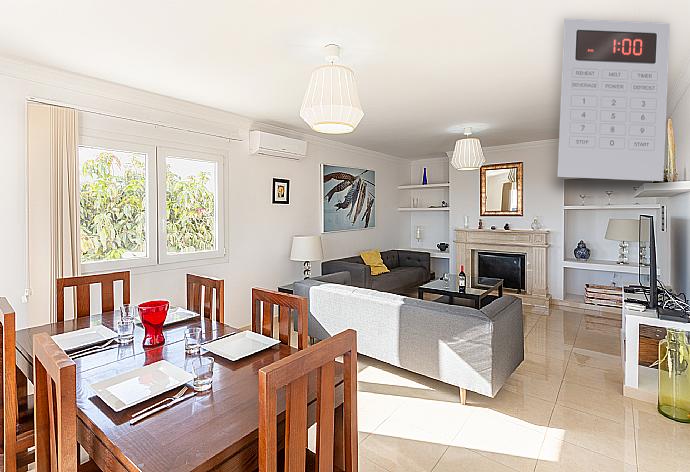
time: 1:00
